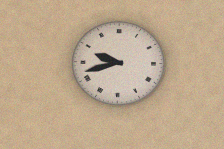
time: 9:42
